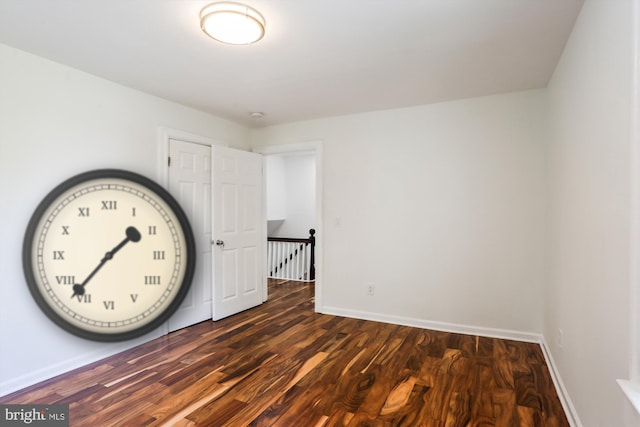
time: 1:37
